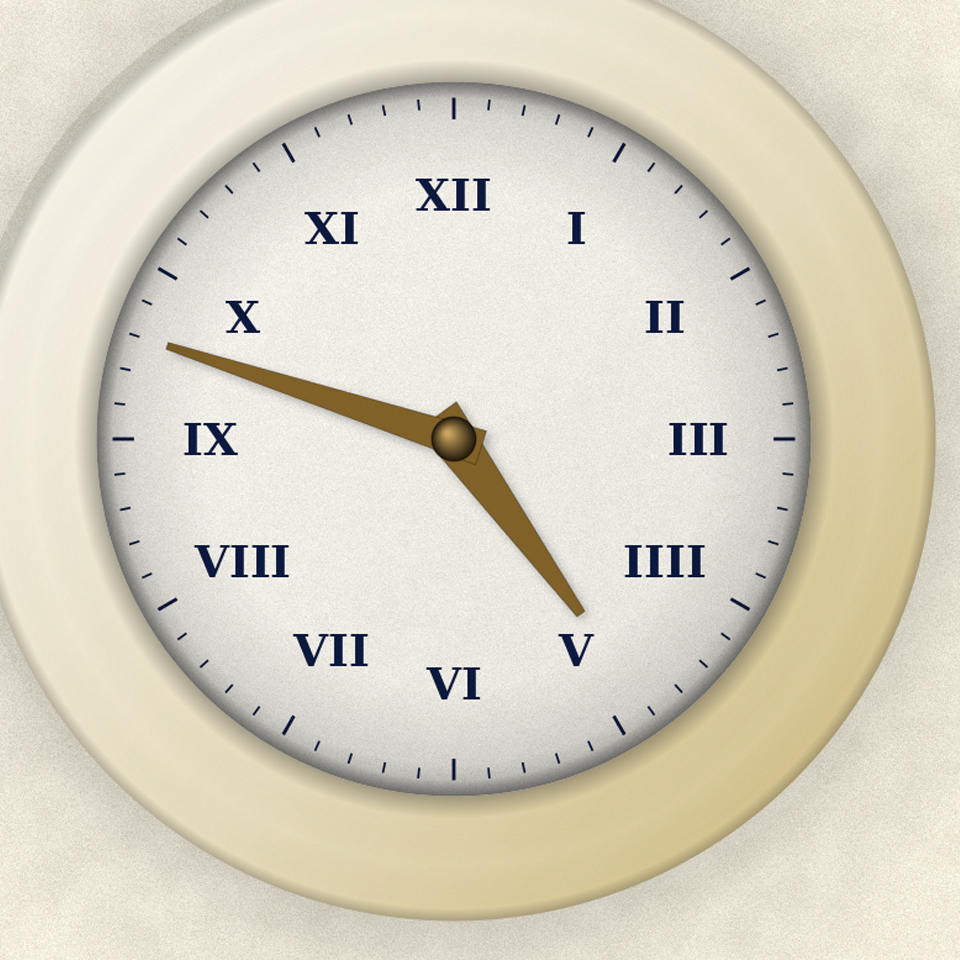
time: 4:48
